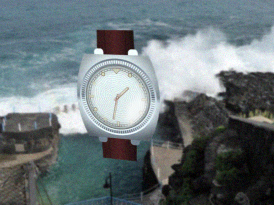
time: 1:32
